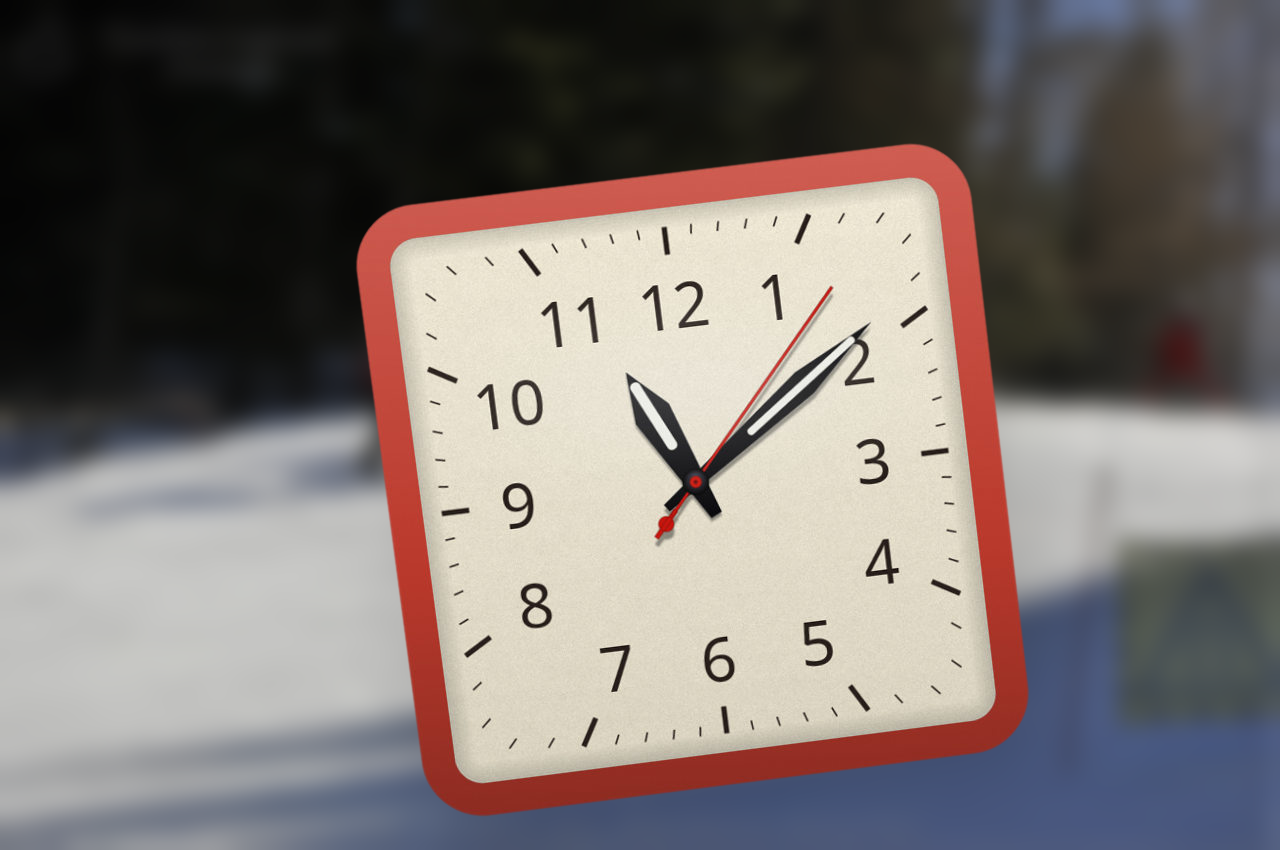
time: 11:09:07
